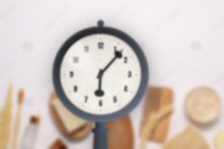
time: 6:07
